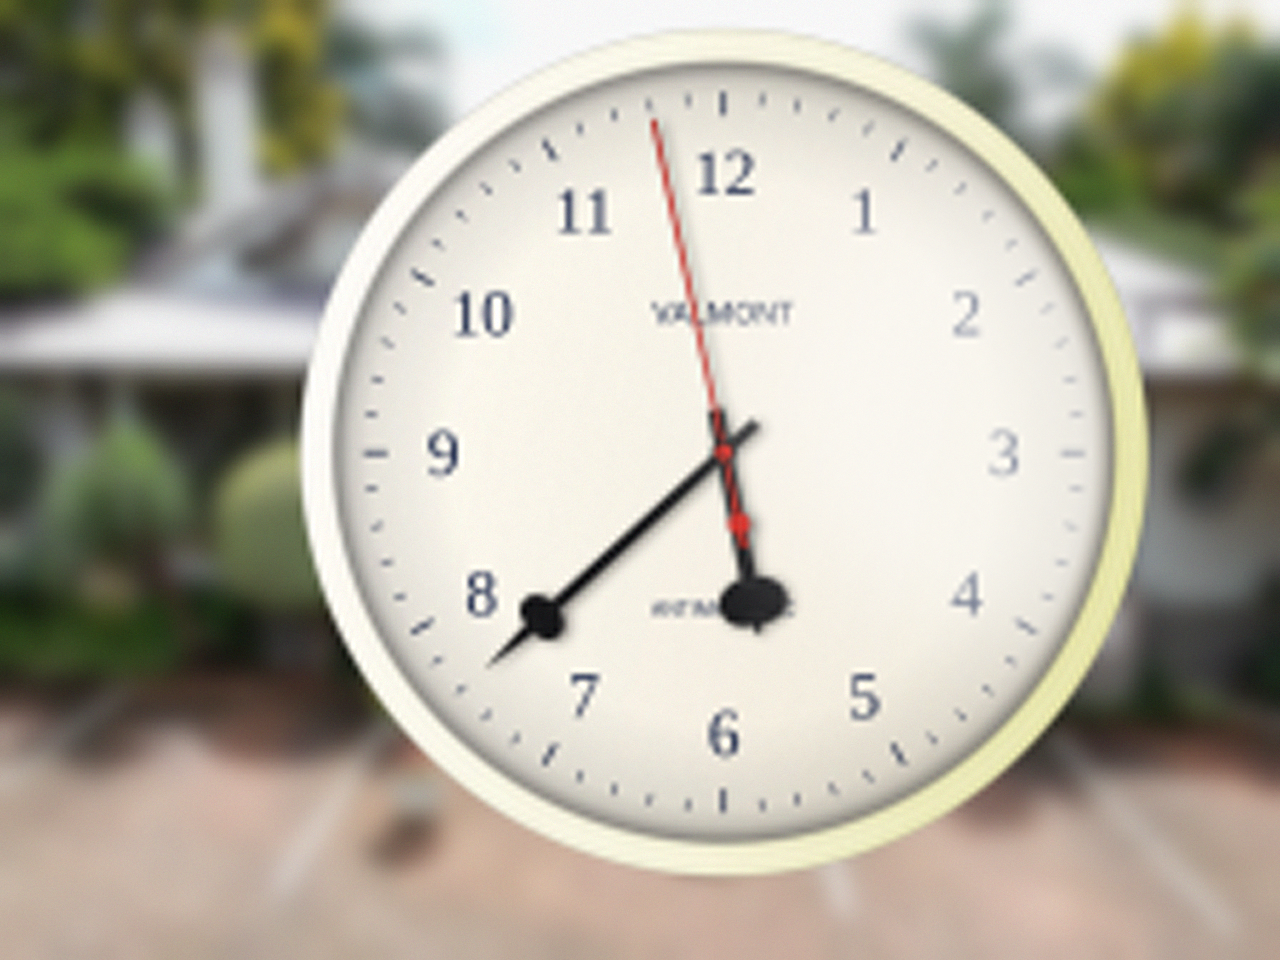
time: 5:37:58
